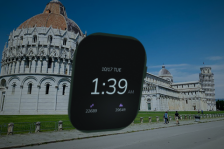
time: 1:39
